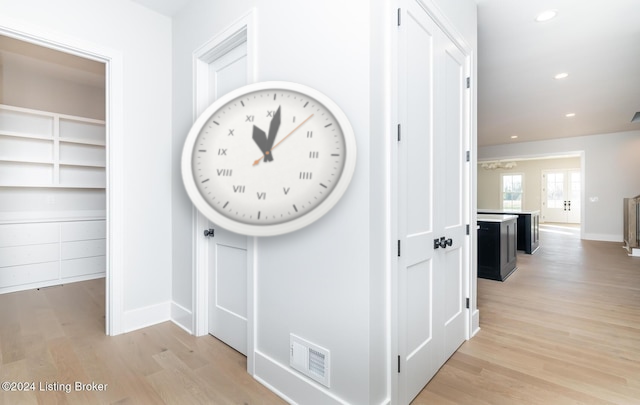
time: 11:01:07
